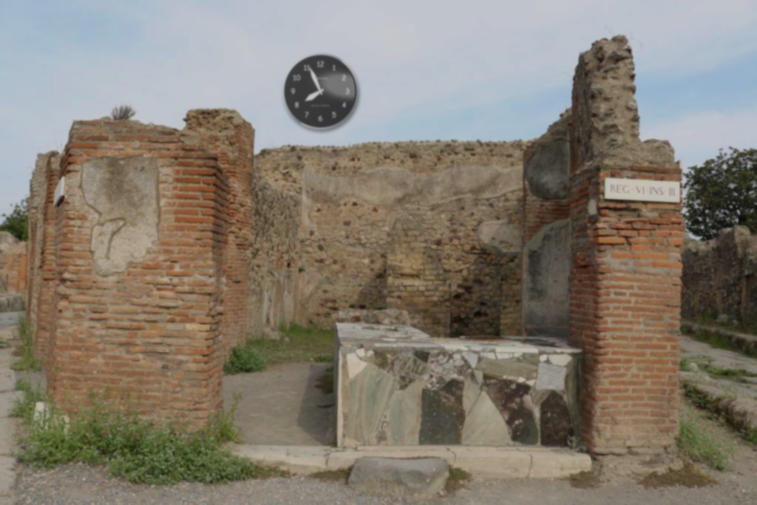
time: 7:56
